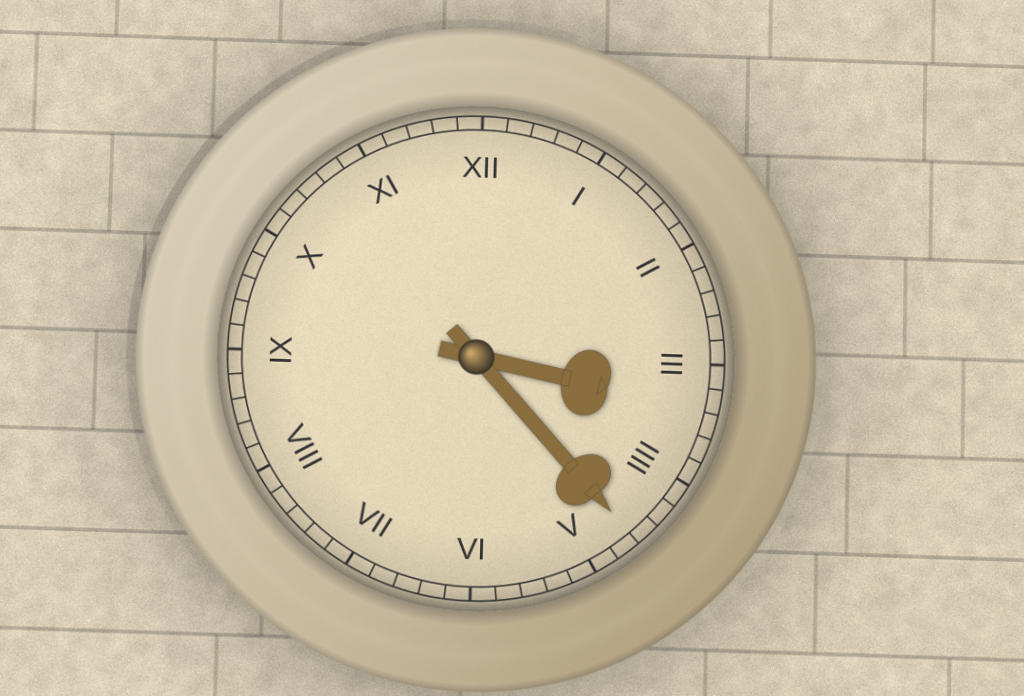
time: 3:23
